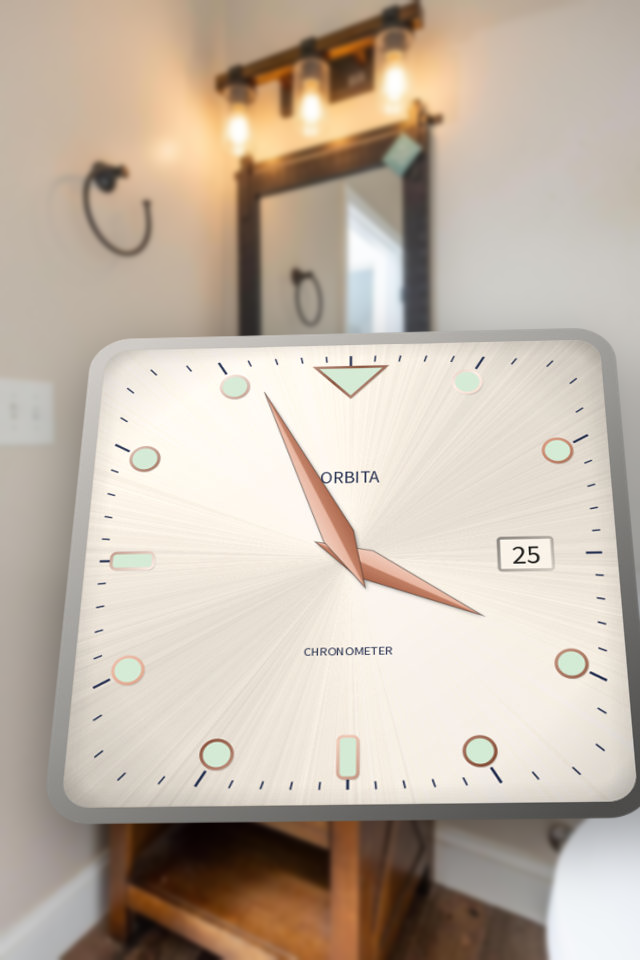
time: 3:56
